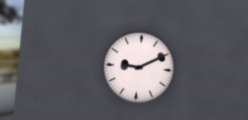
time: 9:10
